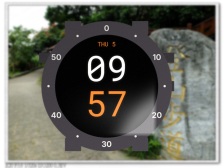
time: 9:57
